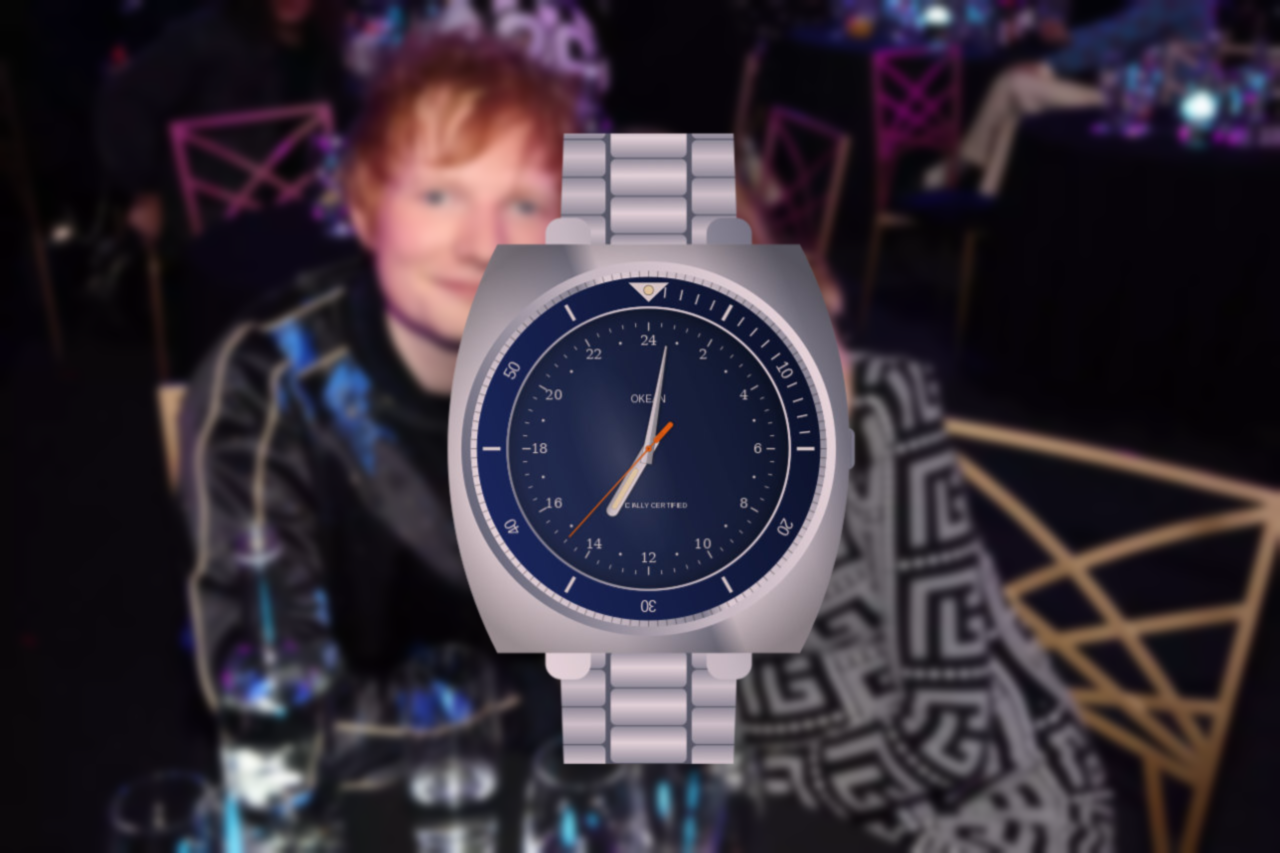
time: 14:01:37
